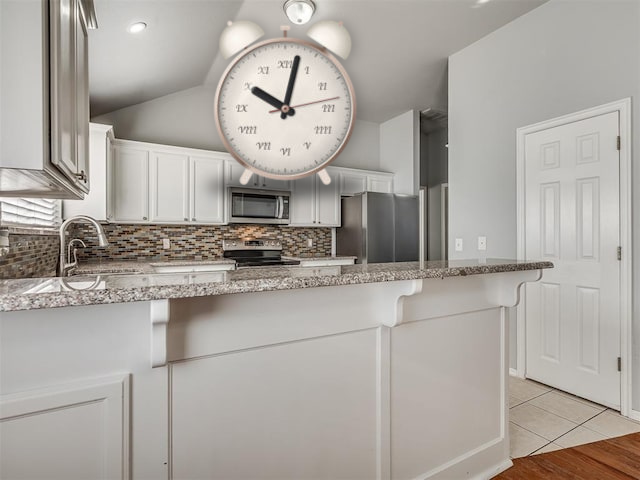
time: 10:02:13
